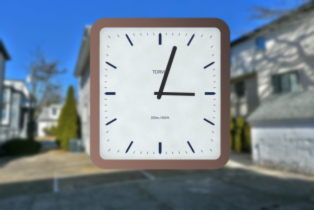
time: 3:03
